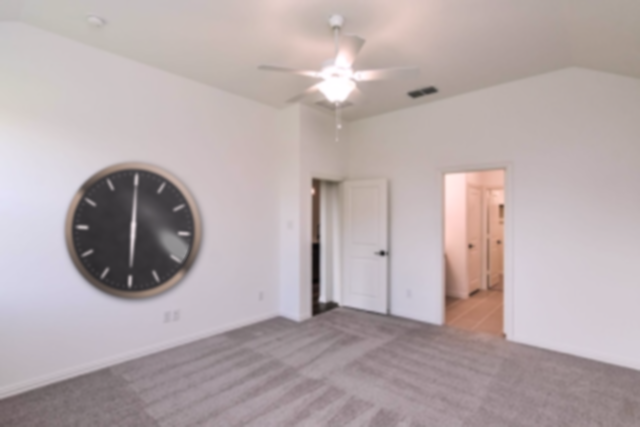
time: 6:00
